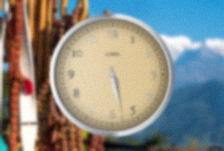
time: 5:28
